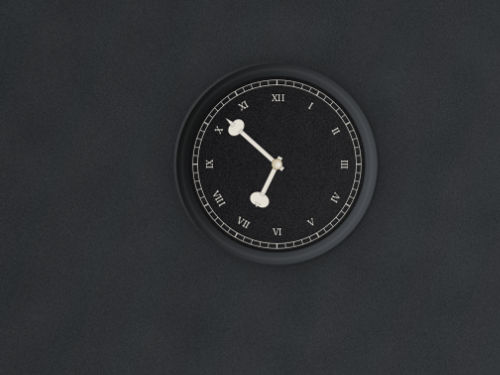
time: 6:52
